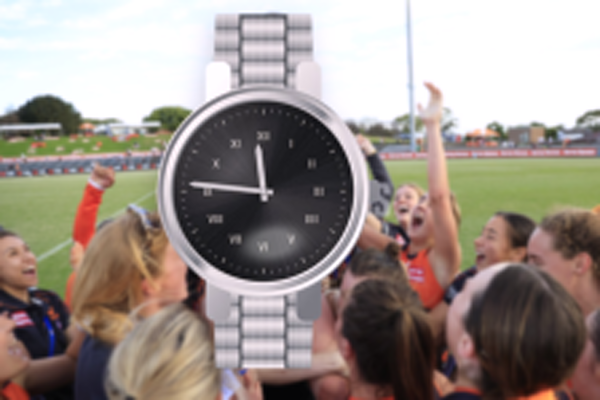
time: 11:46
